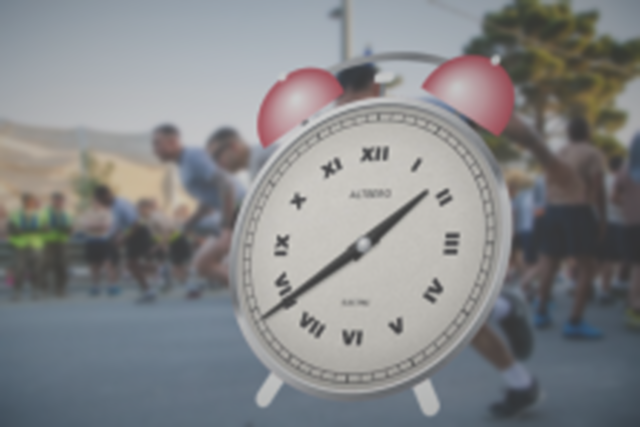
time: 1:39
